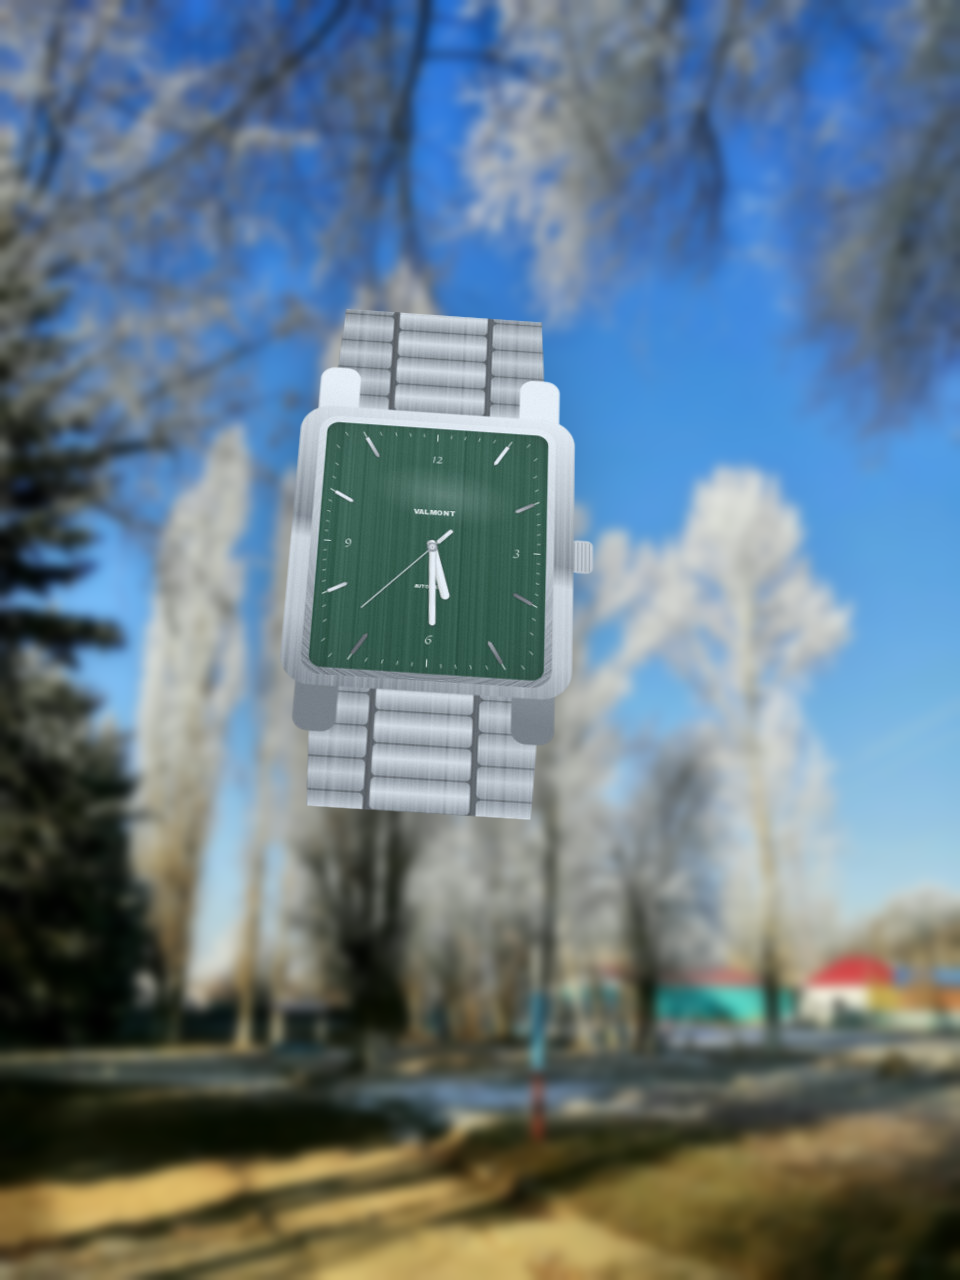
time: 5:29:37
